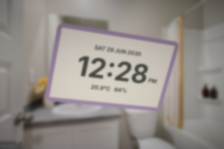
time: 12:28
